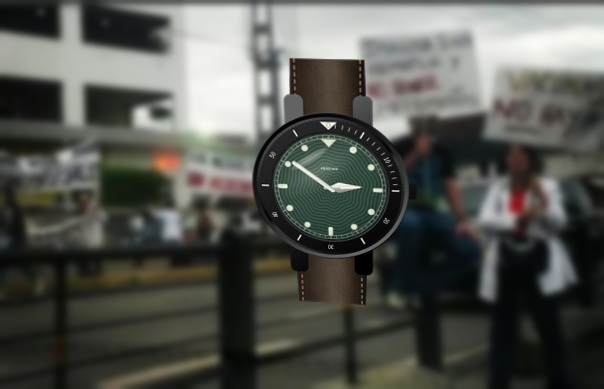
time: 2:51
